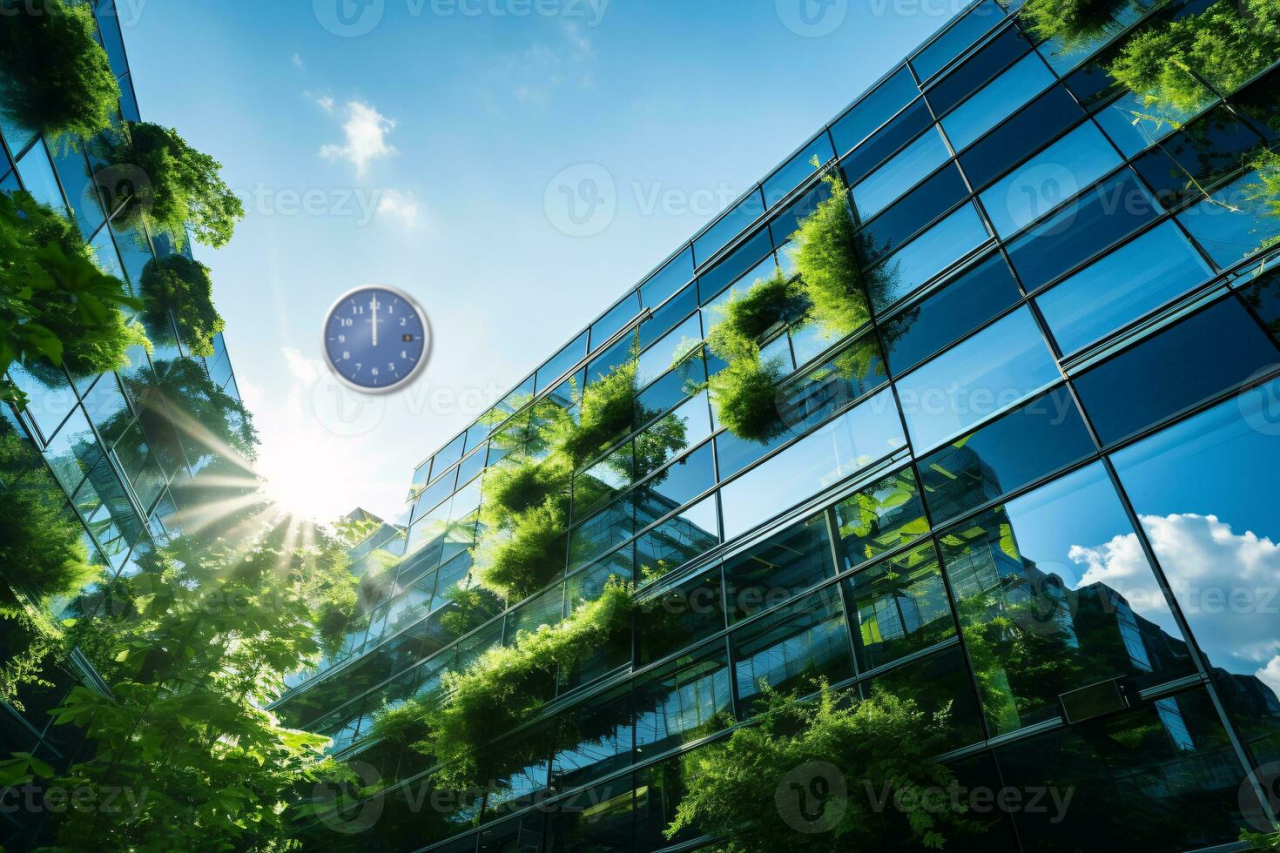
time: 12:00
